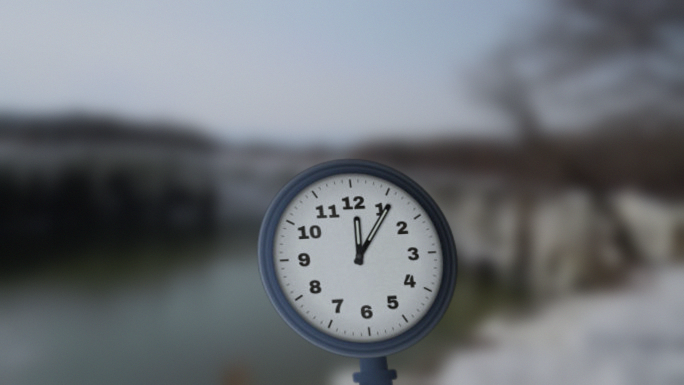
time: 12:06
